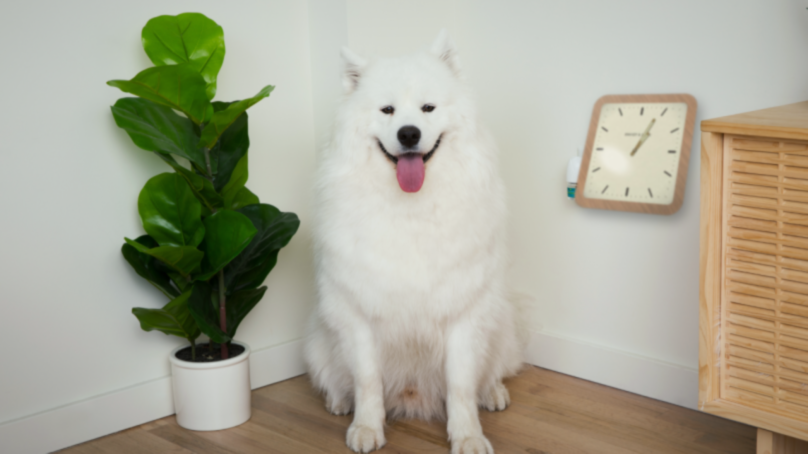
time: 1:04
